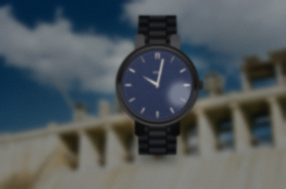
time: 10:02
